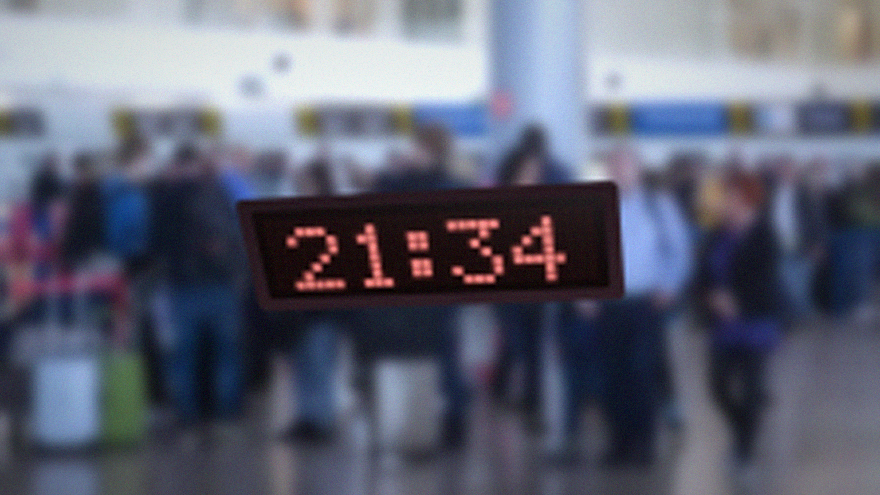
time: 21:34
